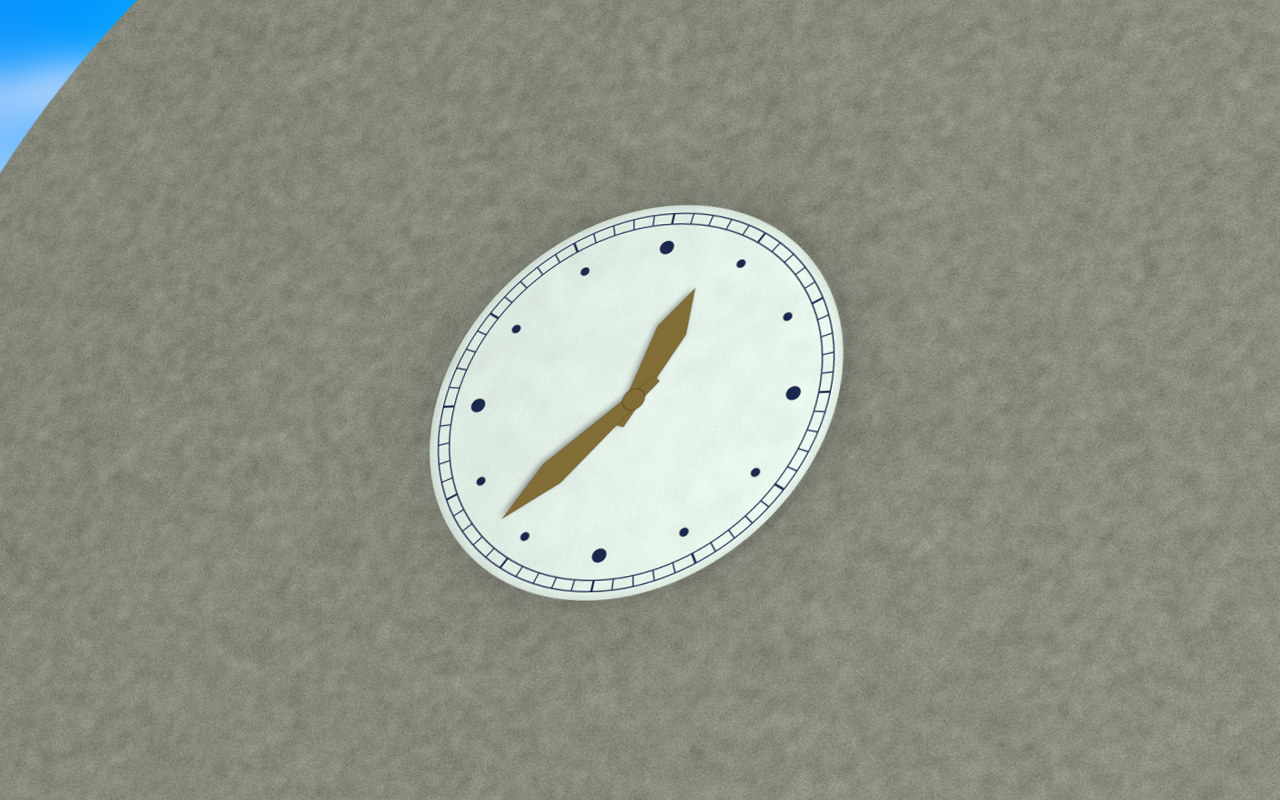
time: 12:37
